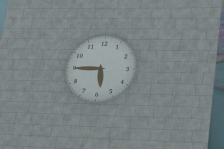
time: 5:45
